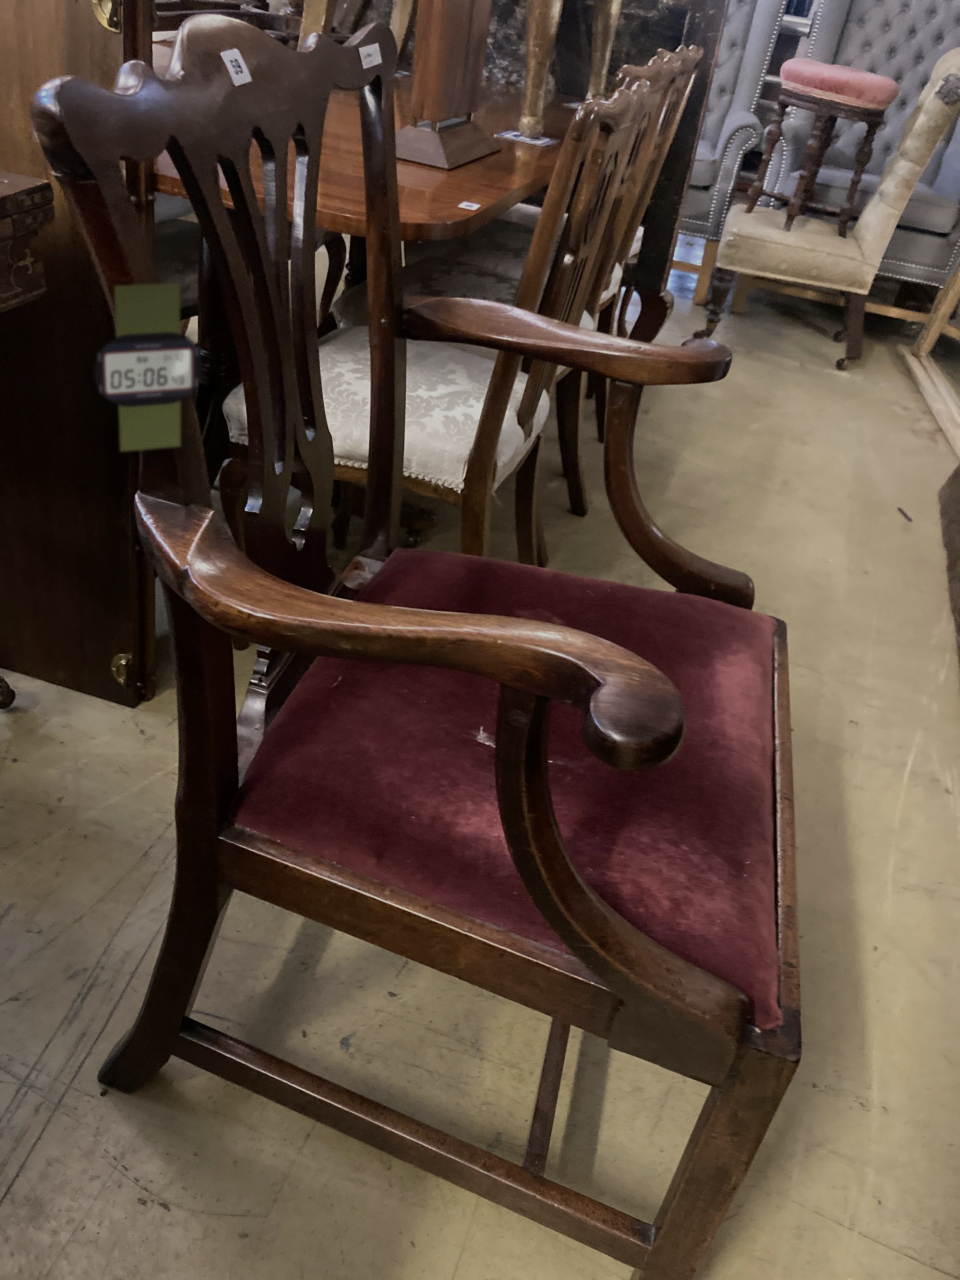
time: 5:06
